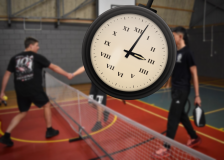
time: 3:02
